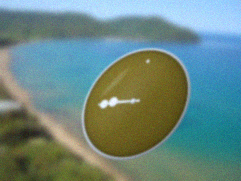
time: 8:43
